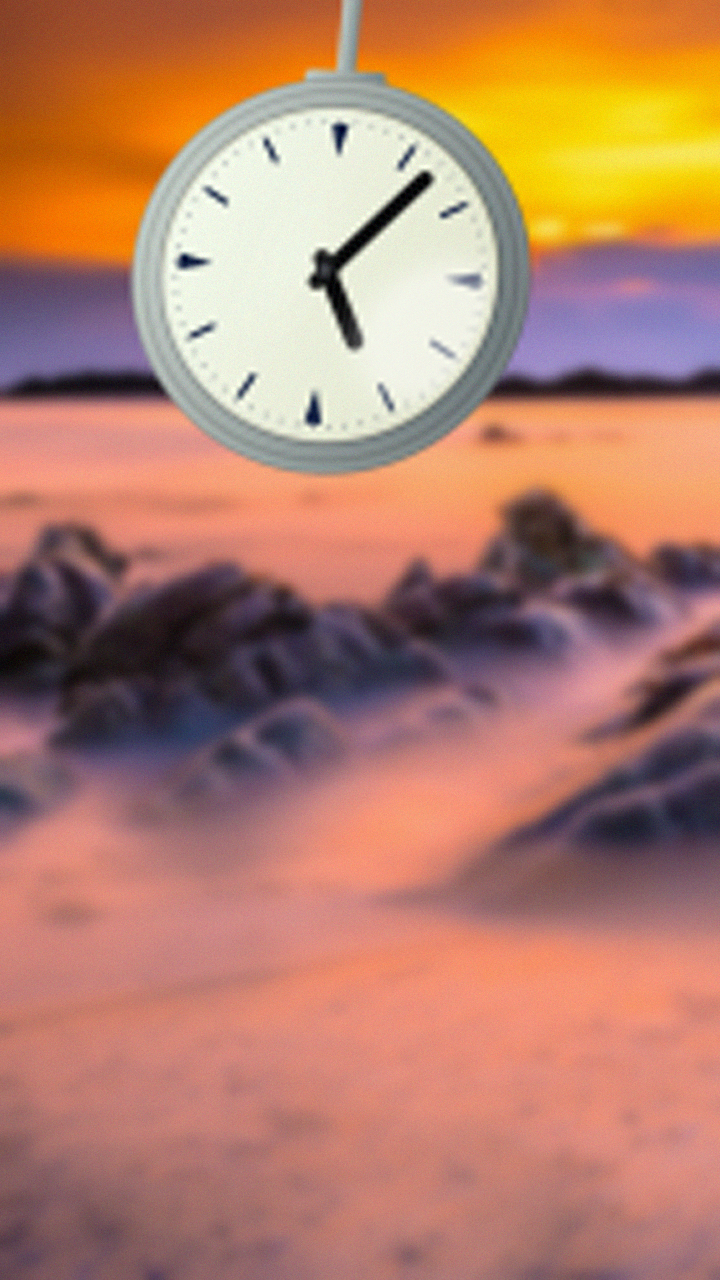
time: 5:07
